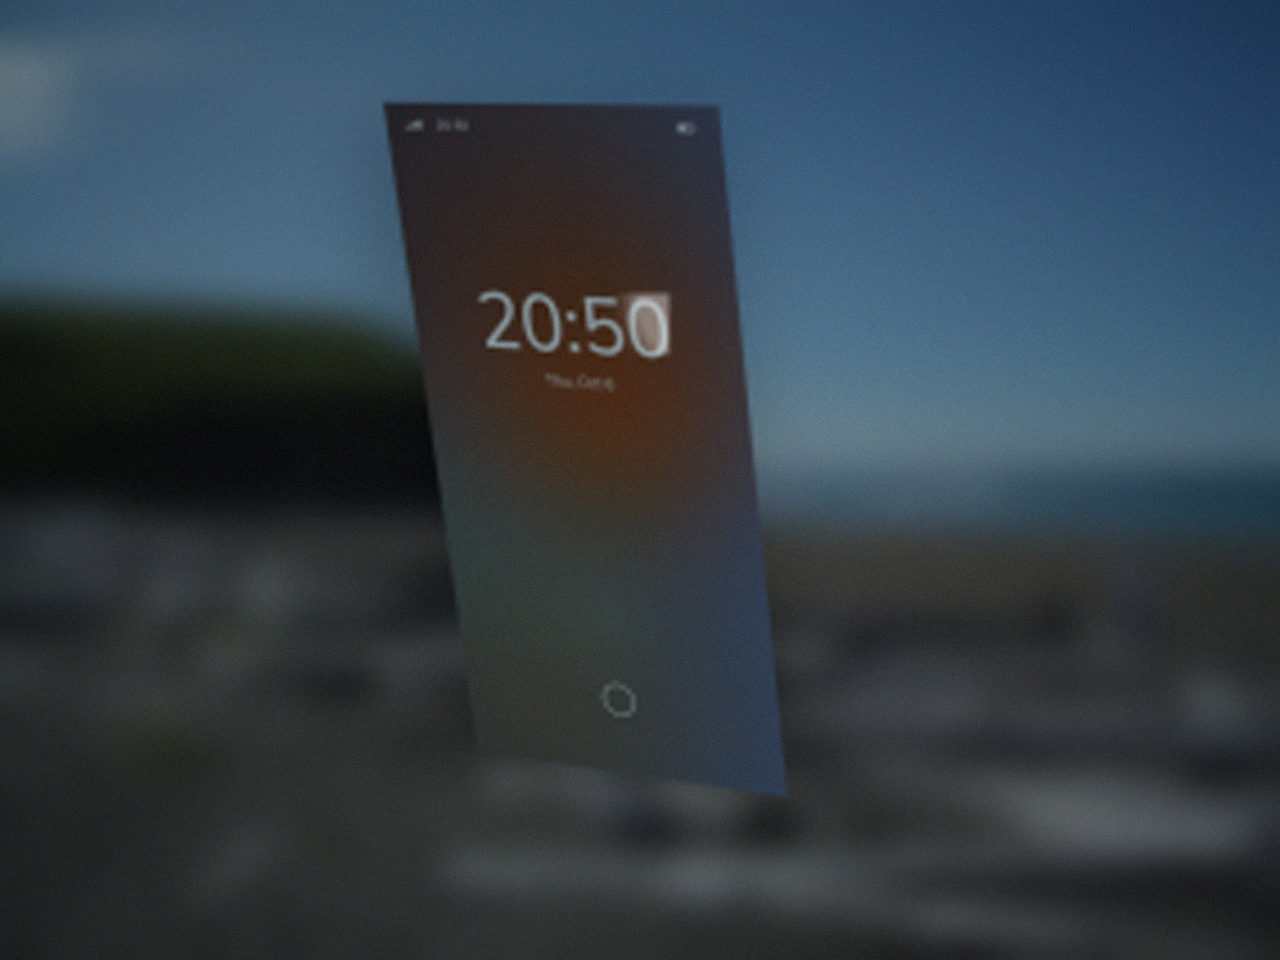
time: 20:50
